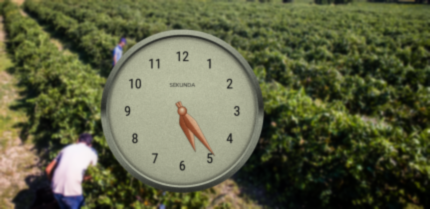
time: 5:24
